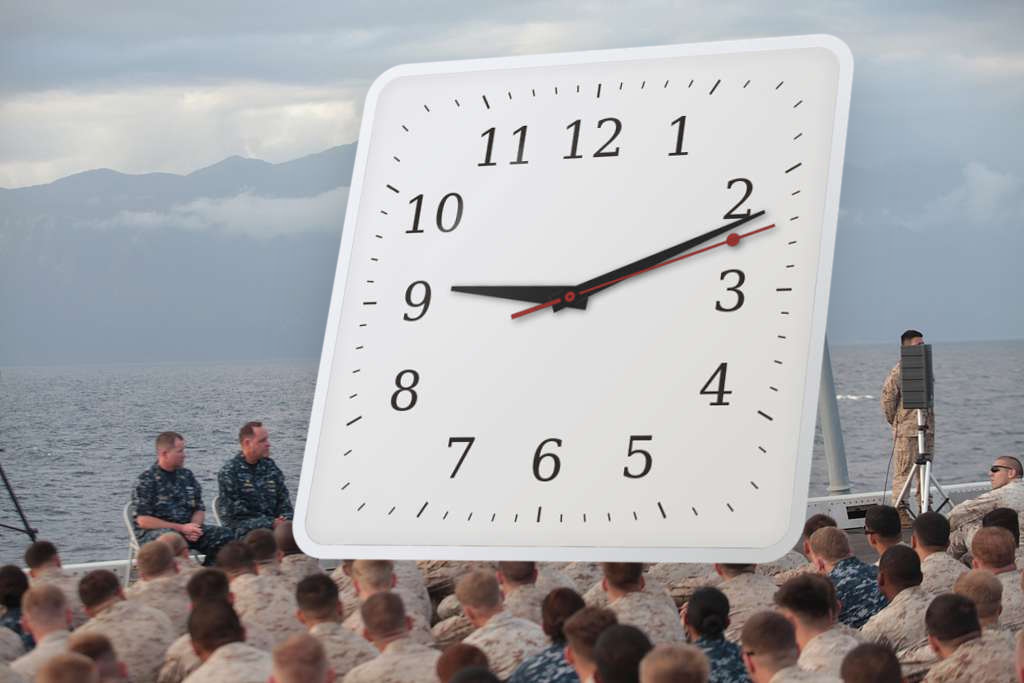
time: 9:11:12
